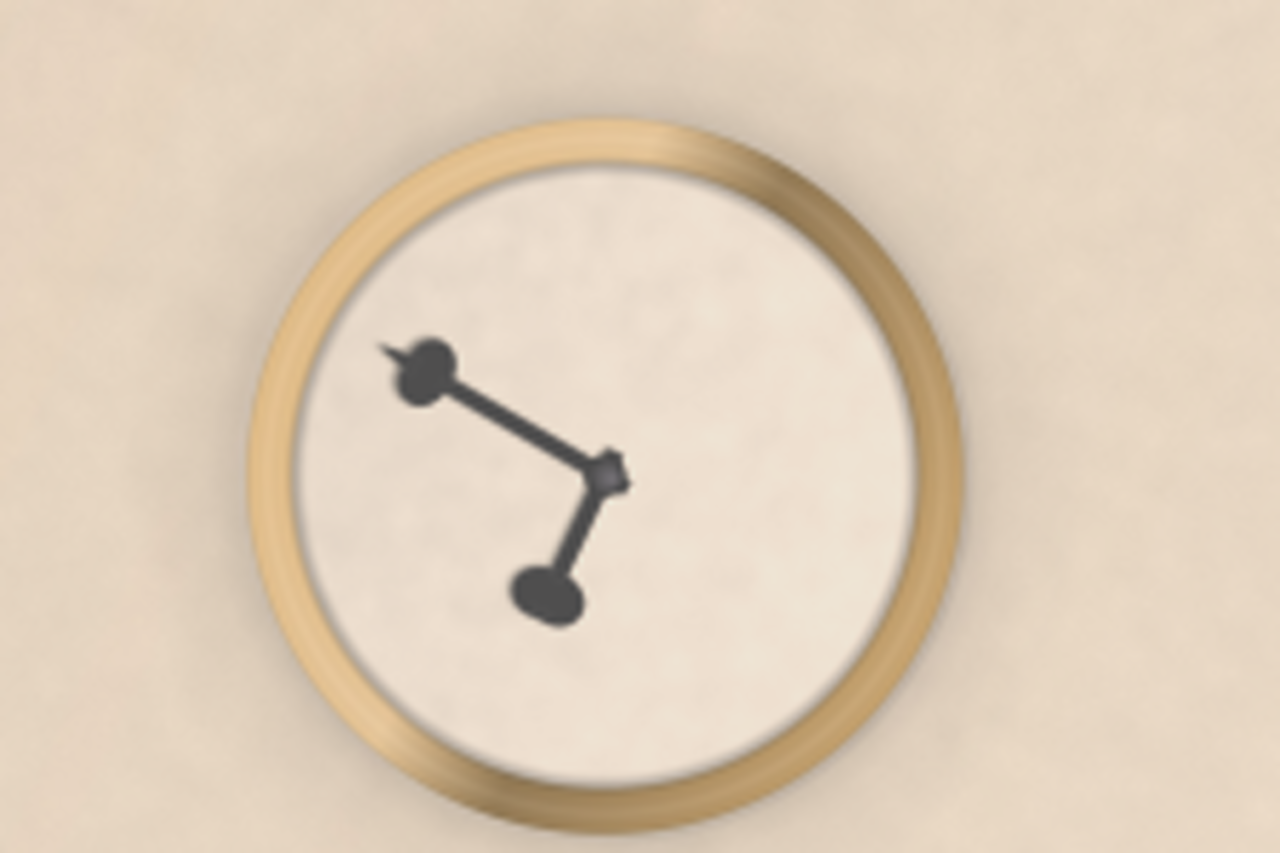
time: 6:50
